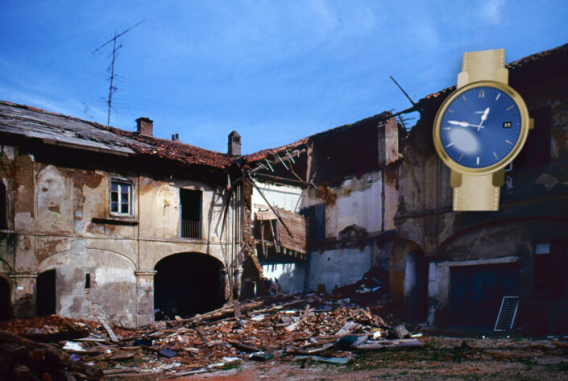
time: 12:47
